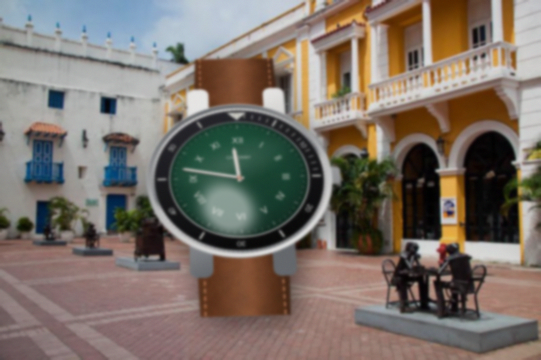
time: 11:47
